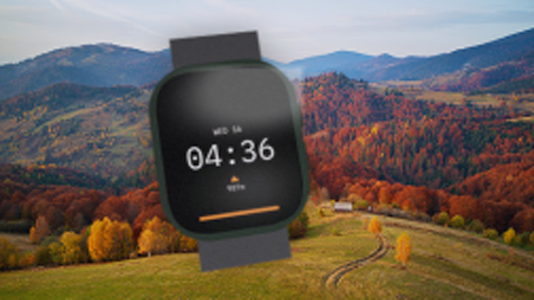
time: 4:36
